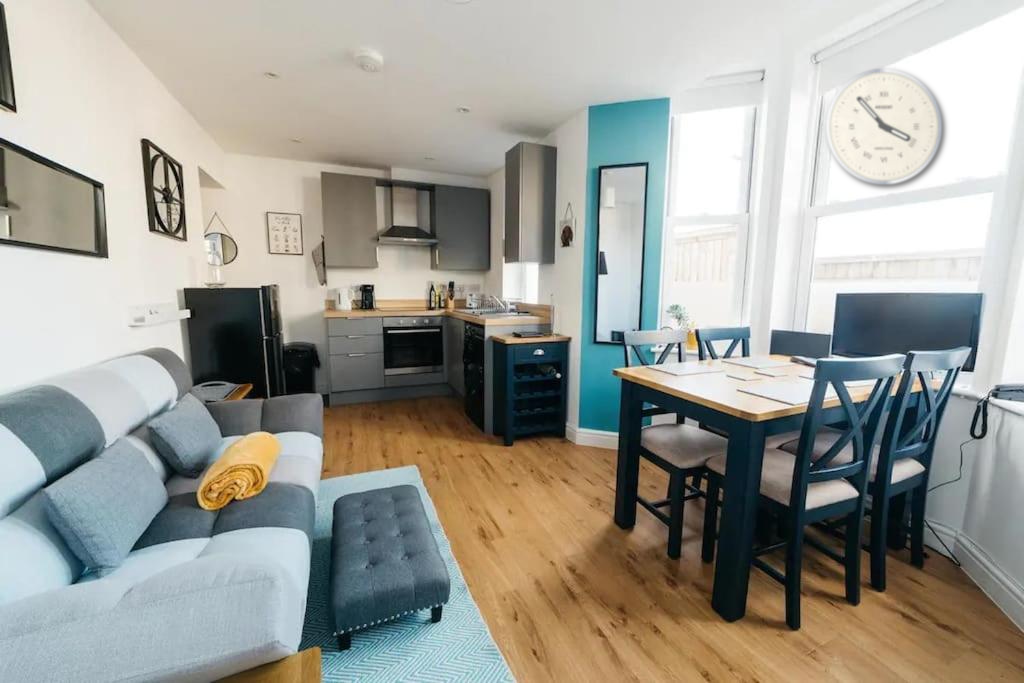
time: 3:53
